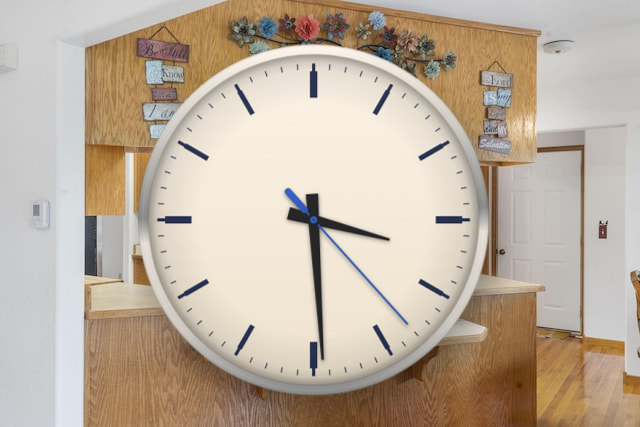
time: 3:29:23
